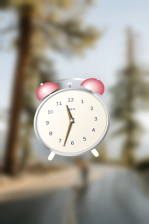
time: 11:33
